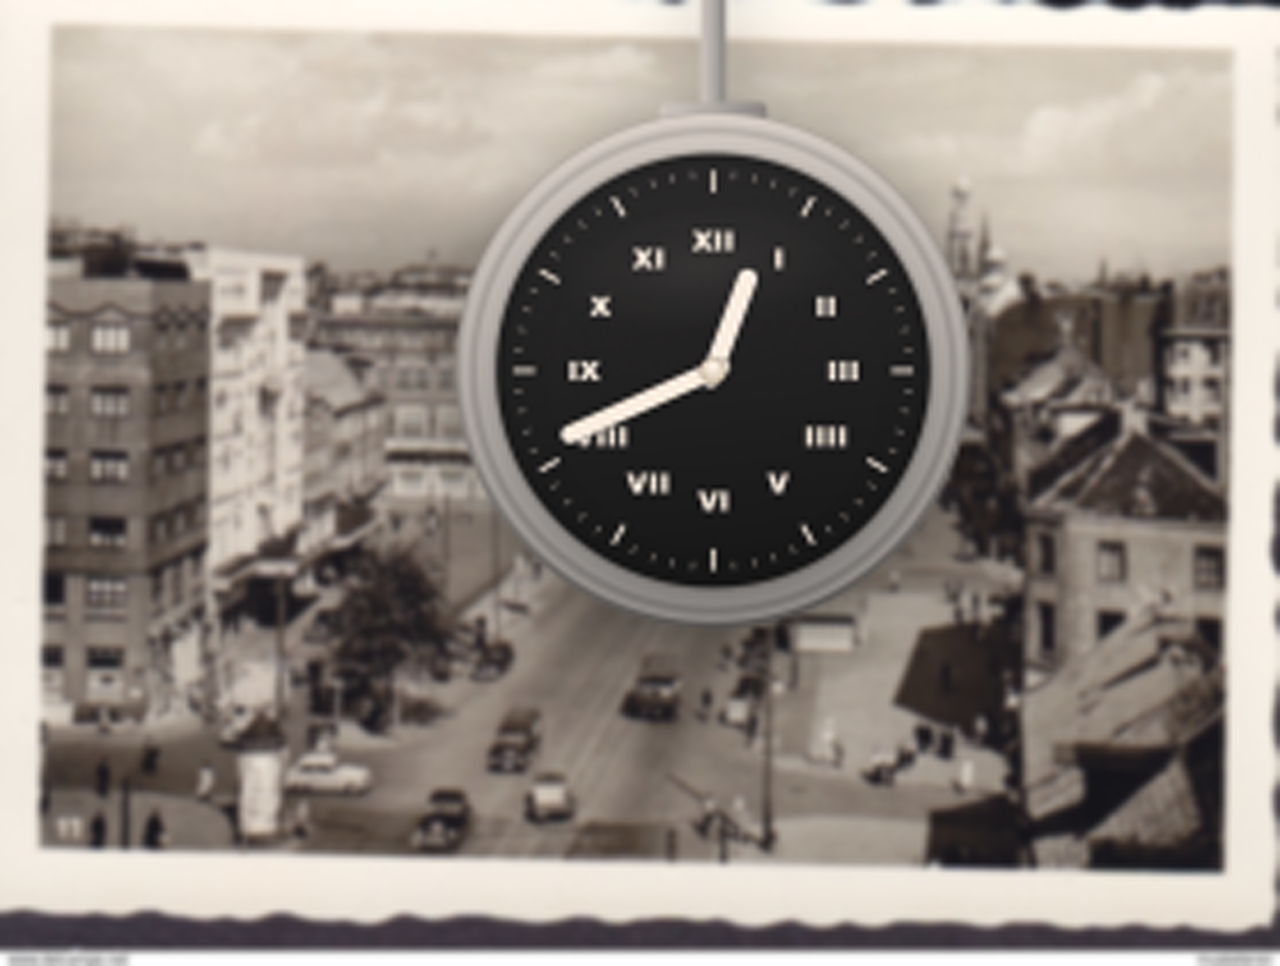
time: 12:41
